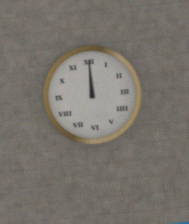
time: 12:00
